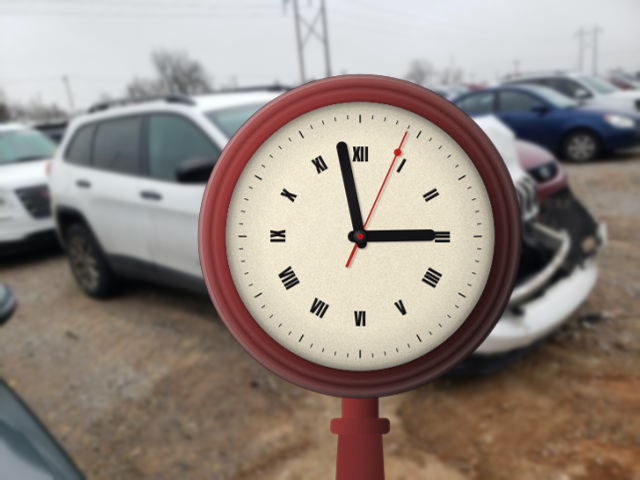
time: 2:58:04
